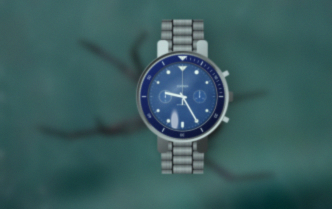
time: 9:25
